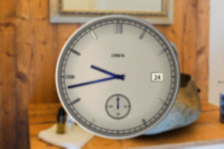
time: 9:43
